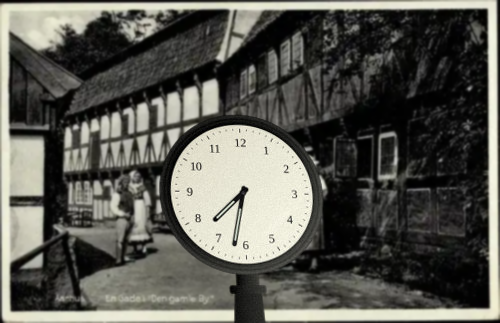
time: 7:32
